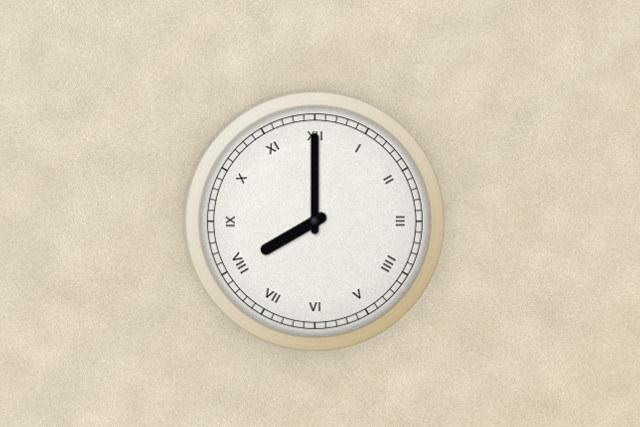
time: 8:00
